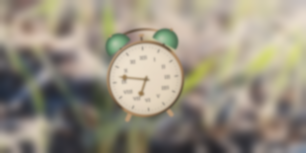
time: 6:47
